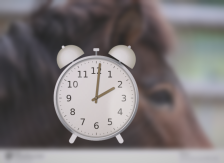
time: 2:01
